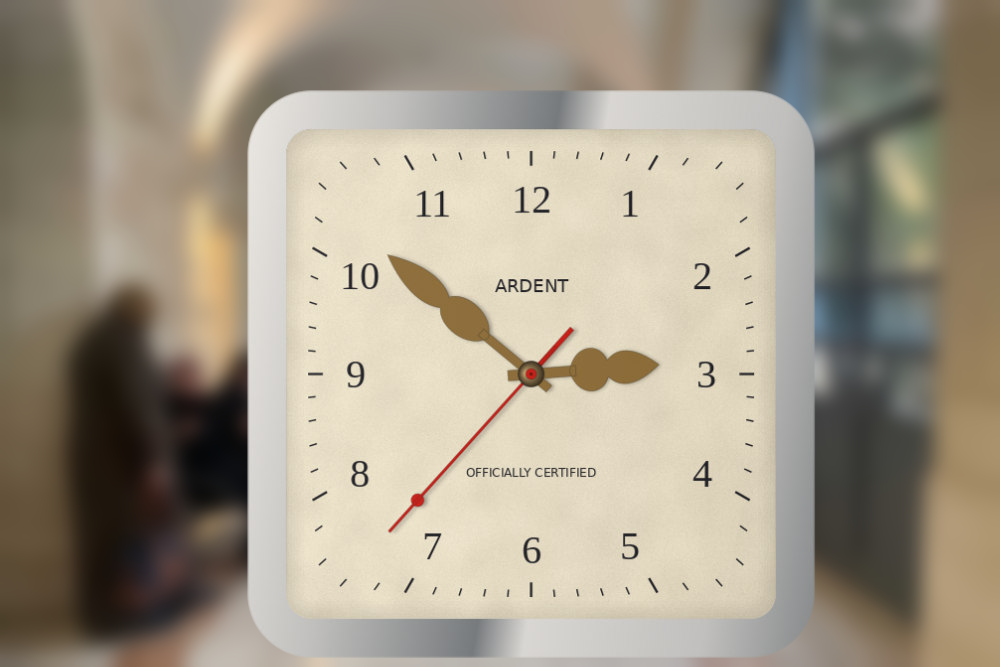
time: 2:51:37
